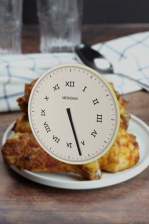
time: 5:27
